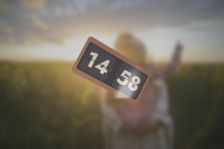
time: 14:58
